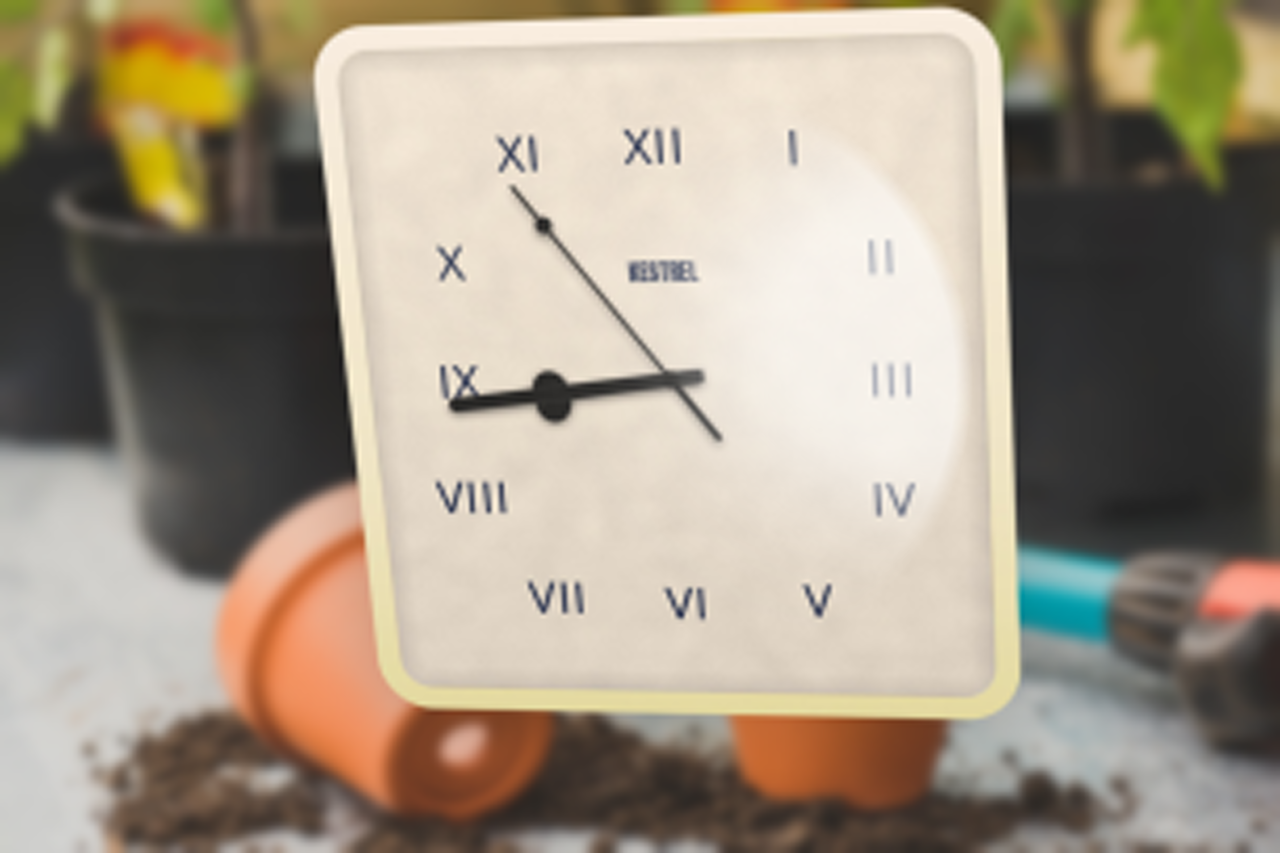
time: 8:43:54
